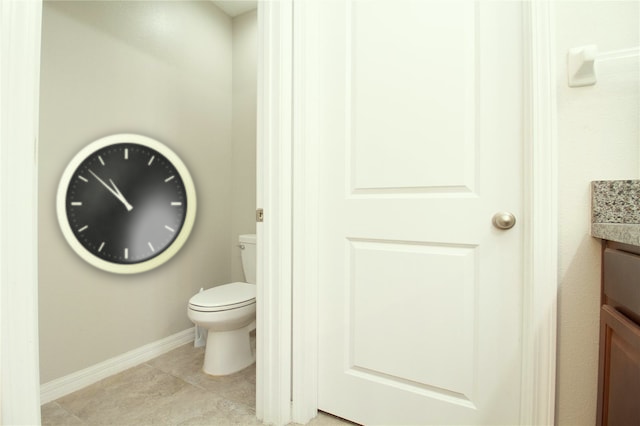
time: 10:52
